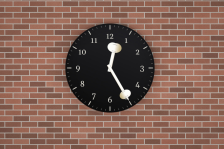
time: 12:25
